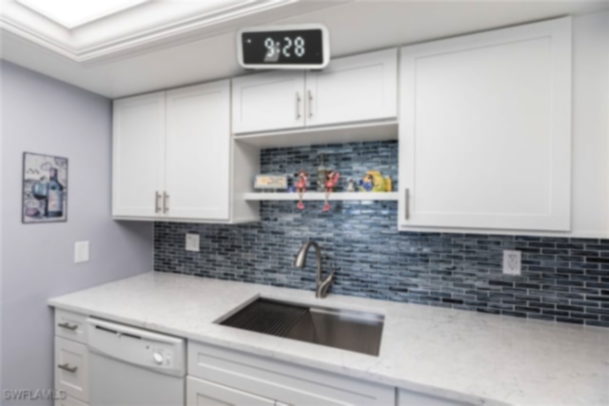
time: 9:28
